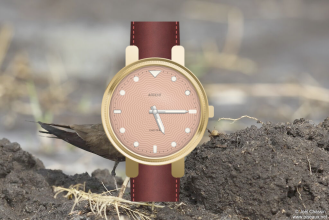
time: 5:15
